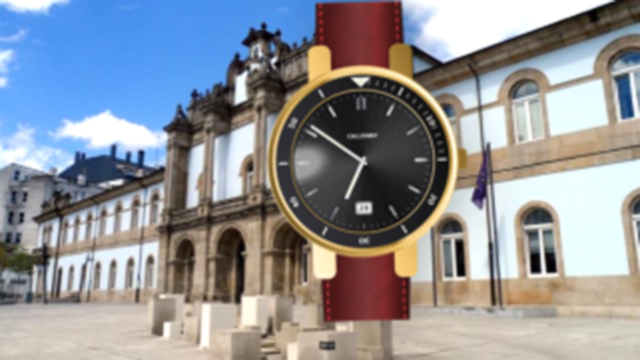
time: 6:51
